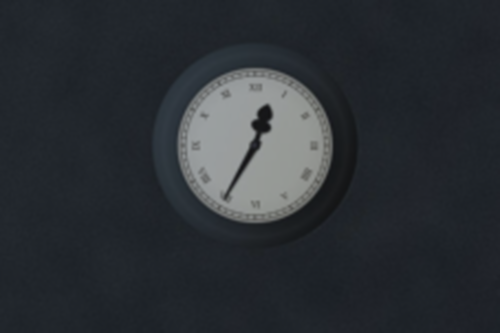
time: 12:35
